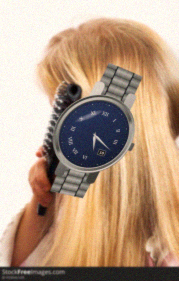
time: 5:19
